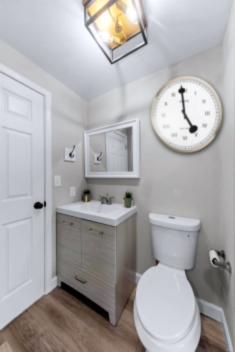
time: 4:59
